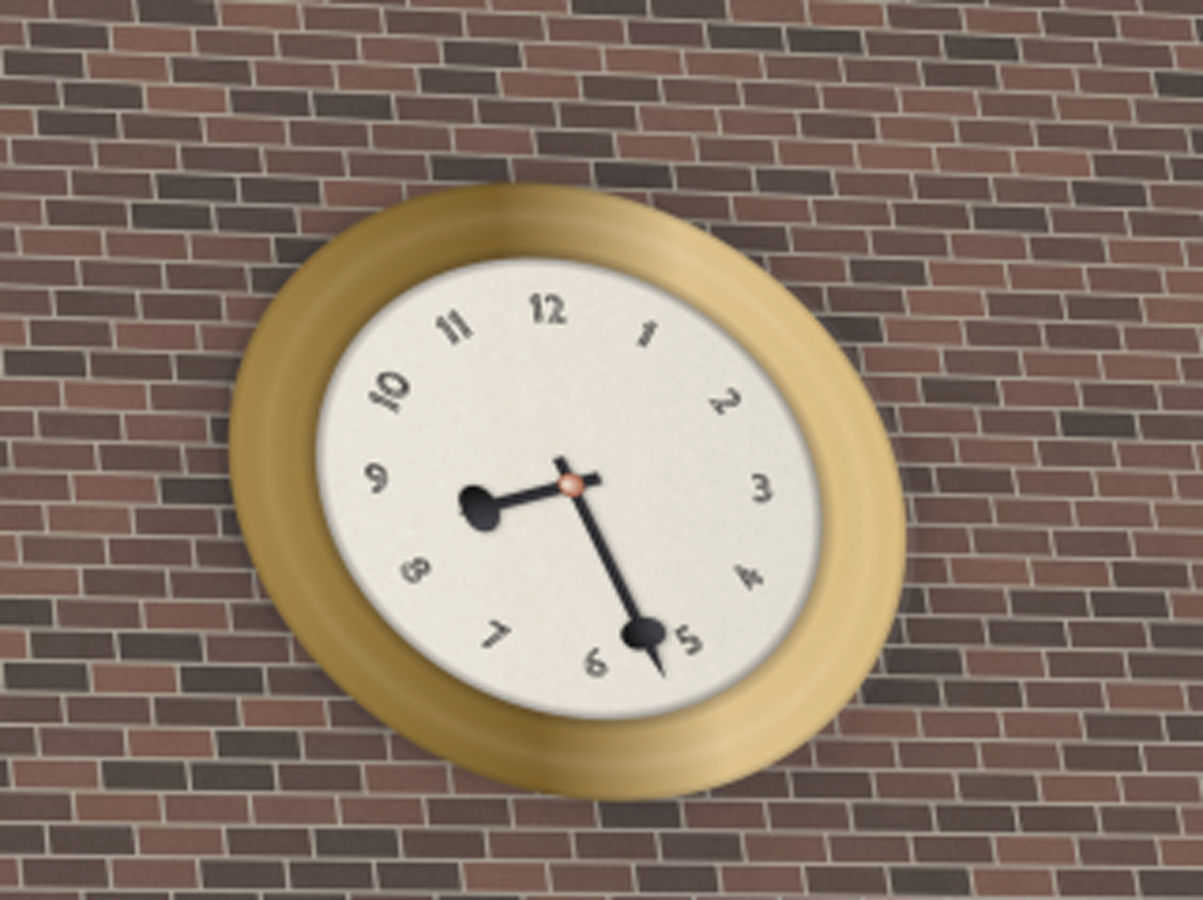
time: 8:27
